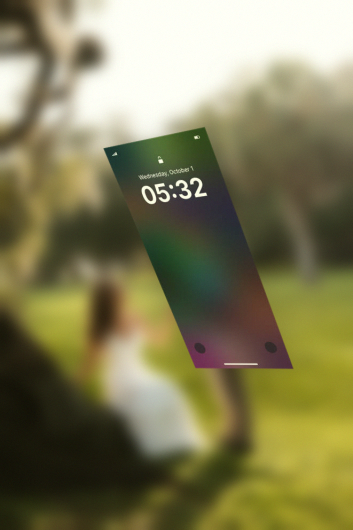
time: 5:32
